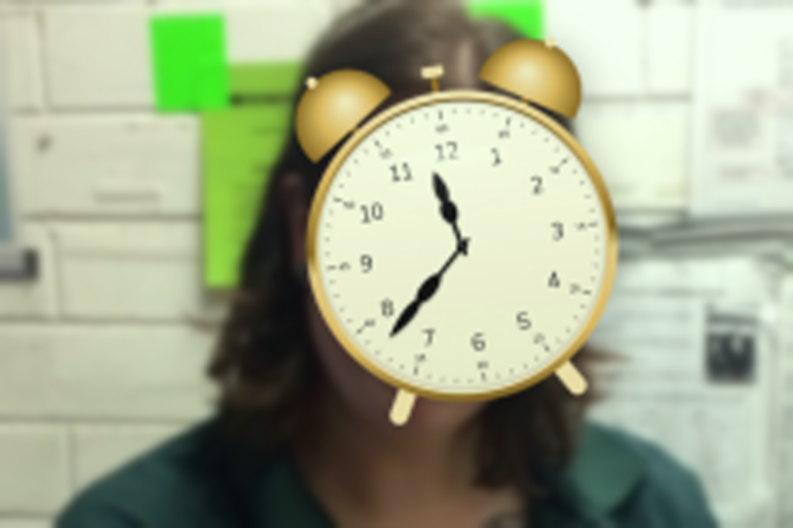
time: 11:38
